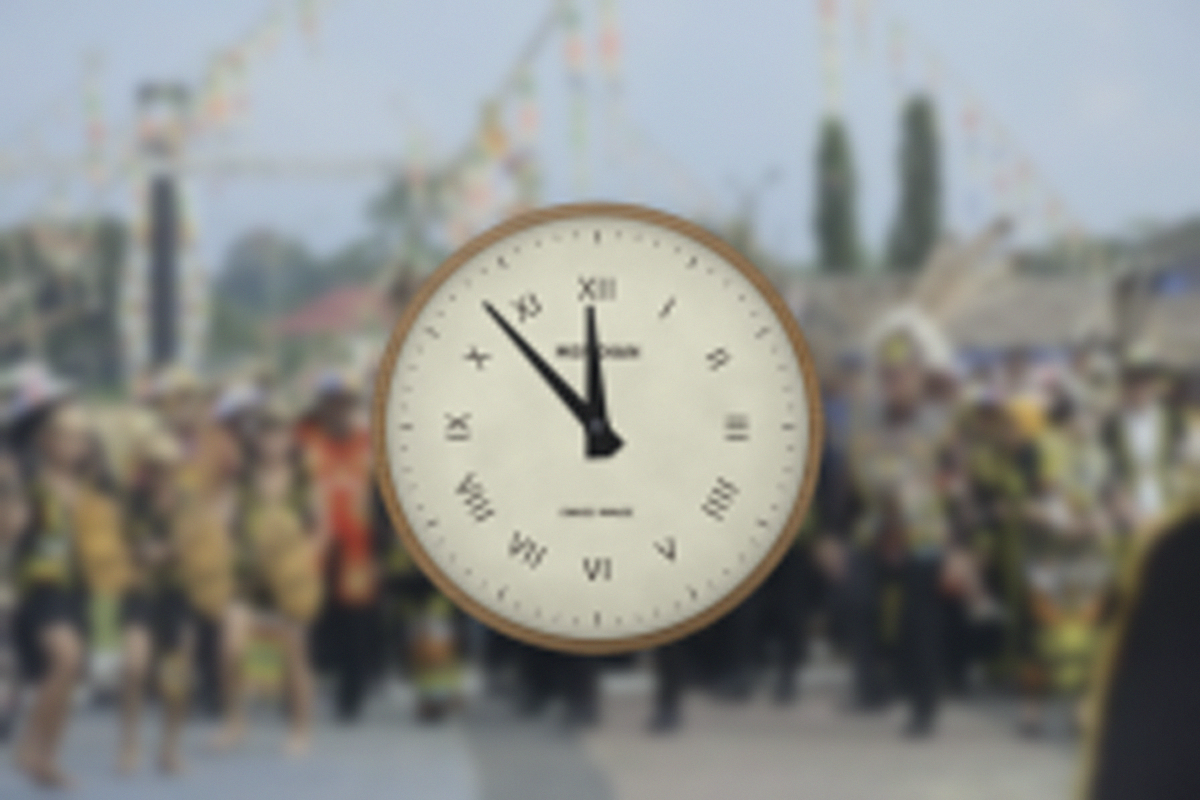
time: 11:53
